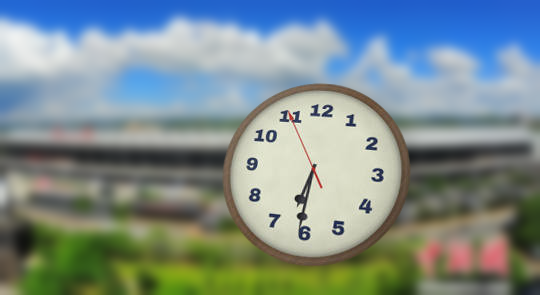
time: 6:30:55
